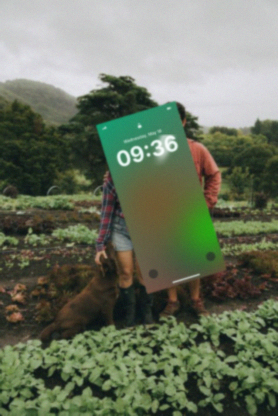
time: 9:36
